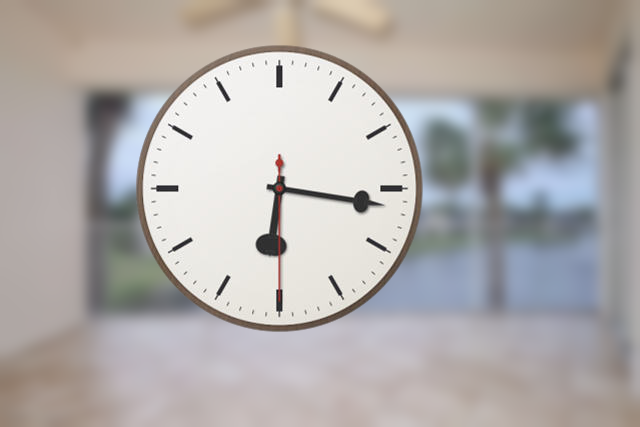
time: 6:16:30
